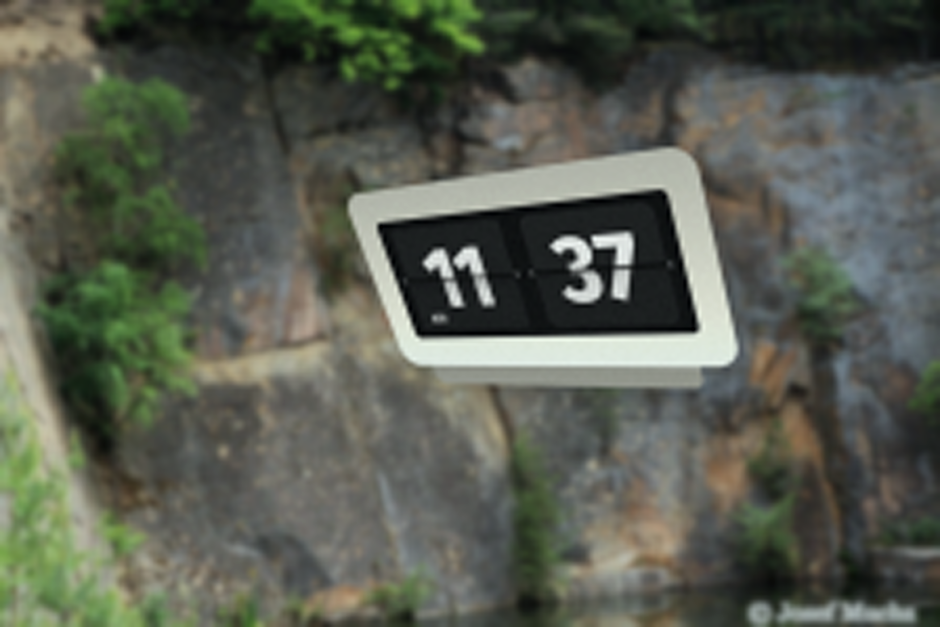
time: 11:37
